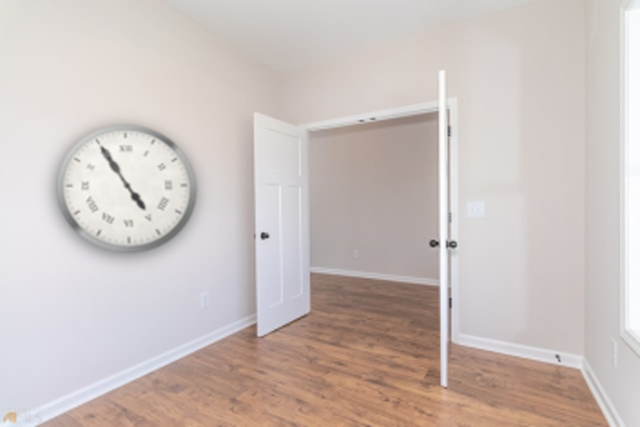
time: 4:55
